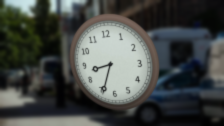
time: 8:34
